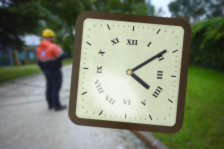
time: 4:09
